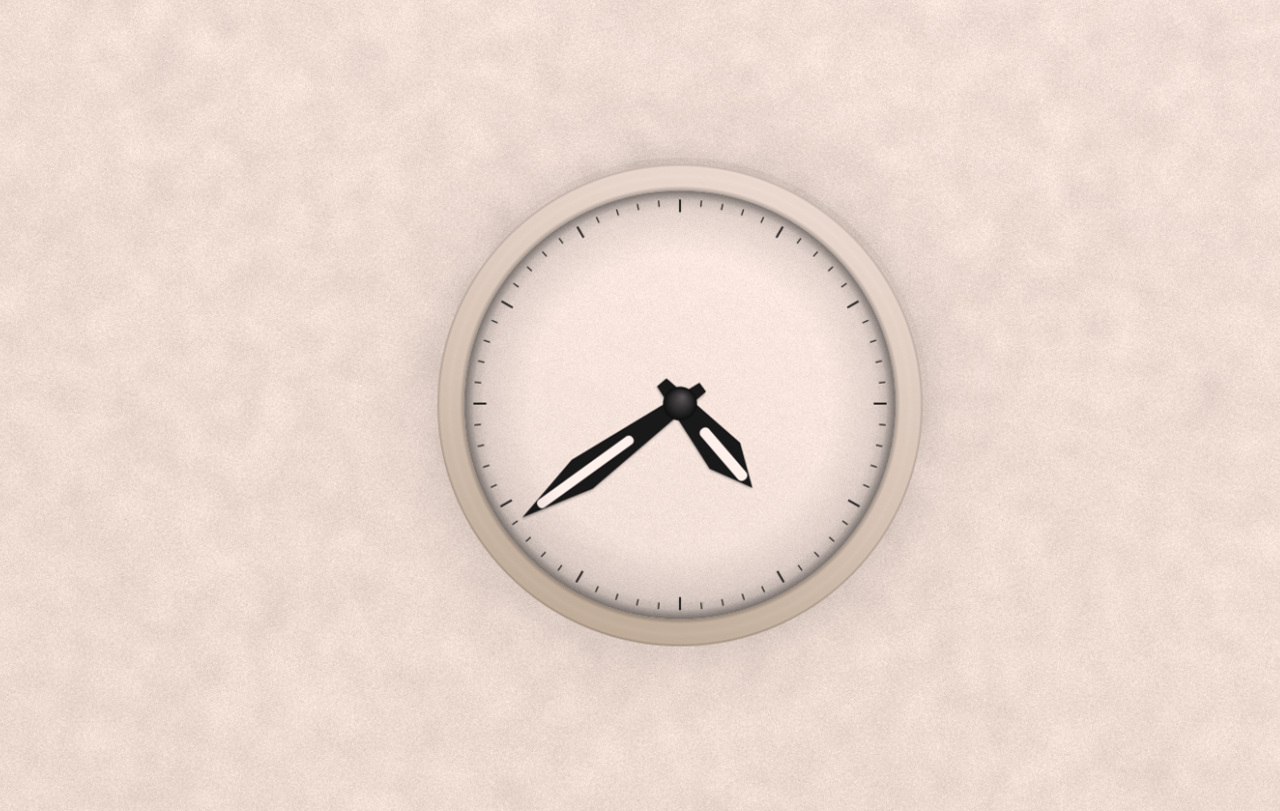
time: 4:39
